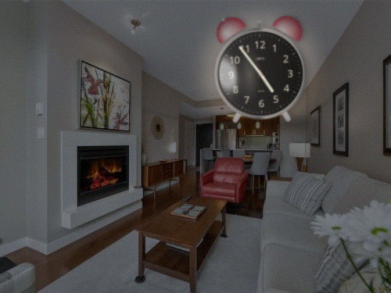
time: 4:54
